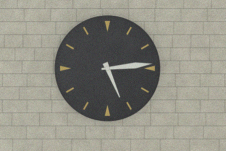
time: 5:14
